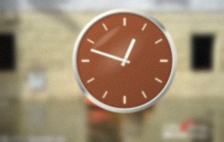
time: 12:48
